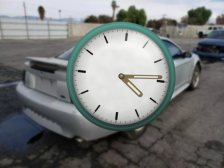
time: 4:14
